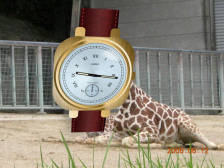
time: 9:16
